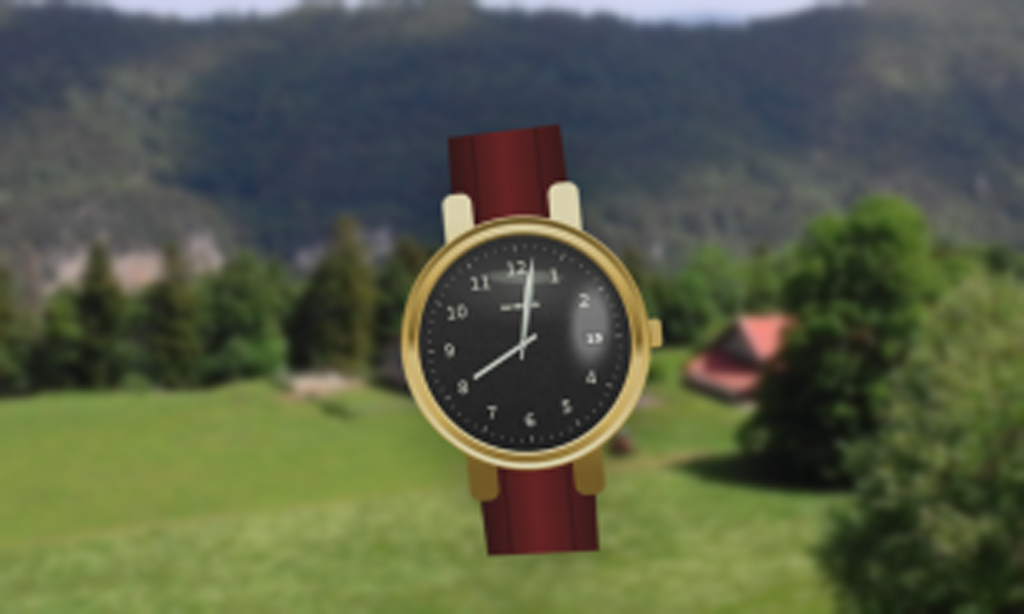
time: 8:02
